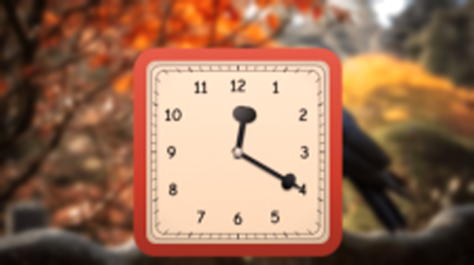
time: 12:20
